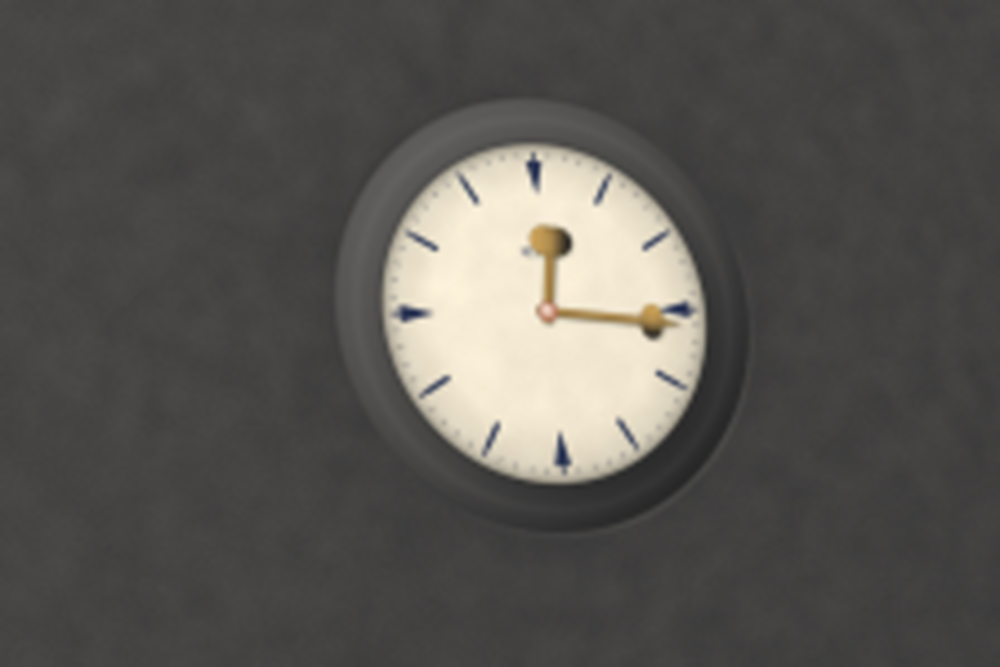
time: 12:16
